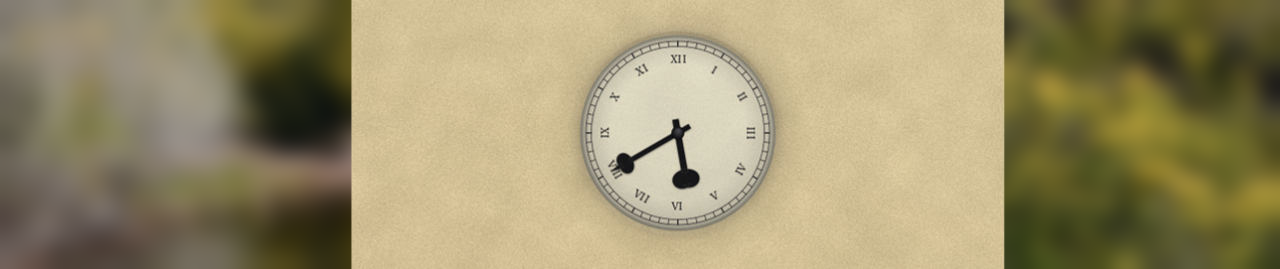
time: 5:40
